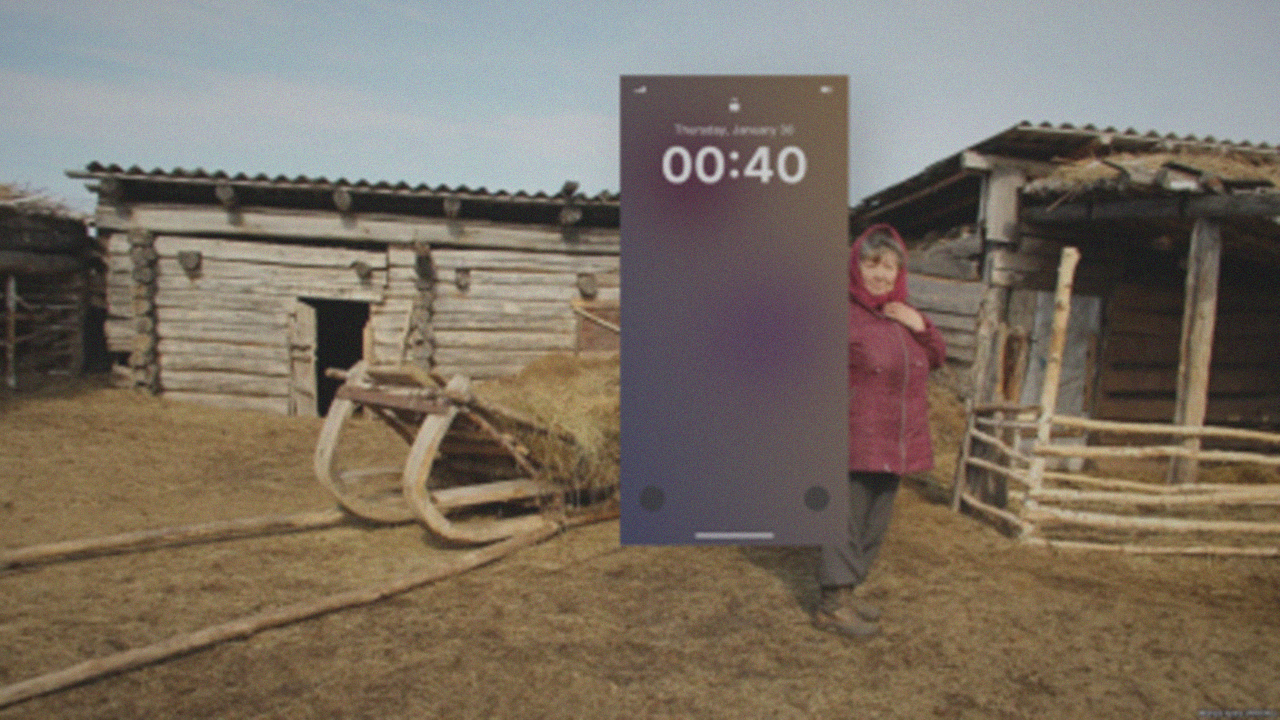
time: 0:40
